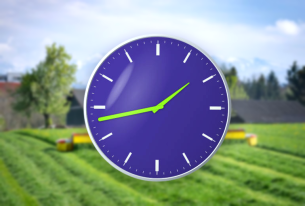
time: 1:43
